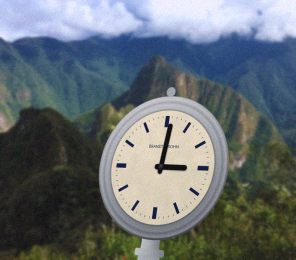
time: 3:01
